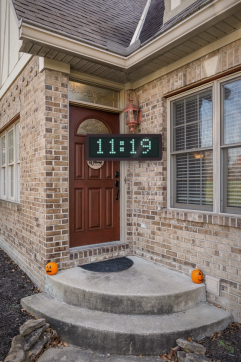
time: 11:19
